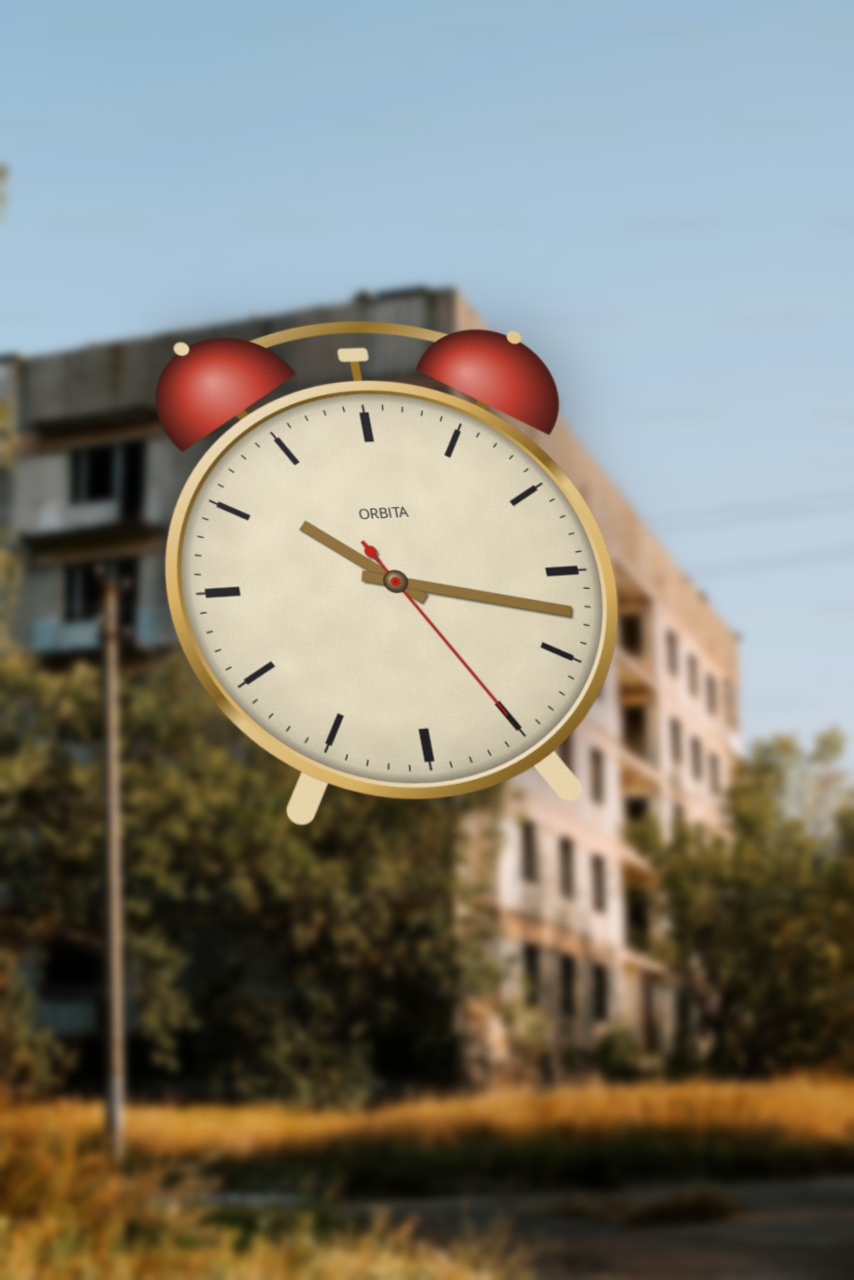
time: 10:17:25
